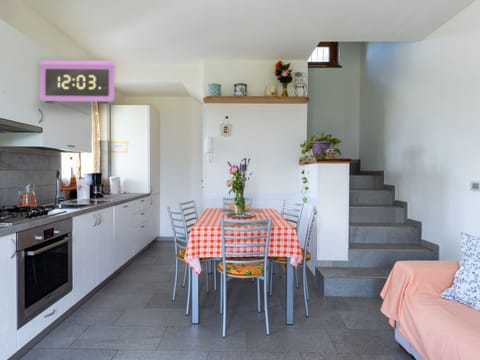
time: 12:03
